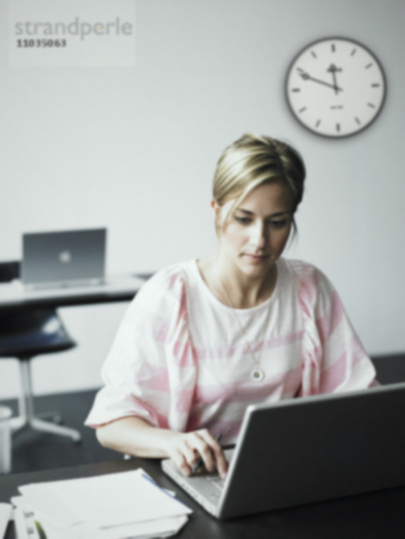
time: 11:49
